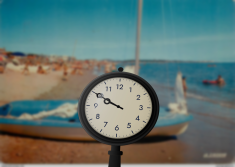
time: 9:50
